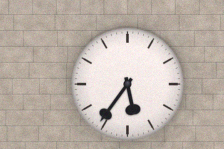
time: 5:36
